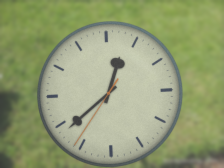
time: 12:38:36
